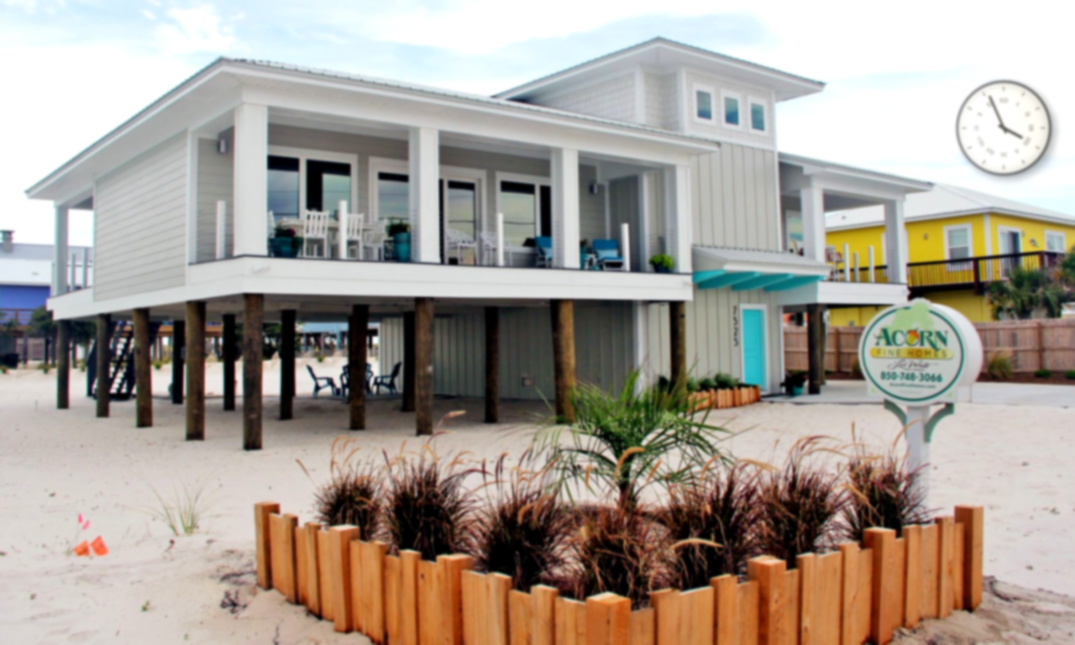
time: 3:56
